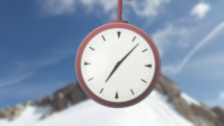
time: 7:07
